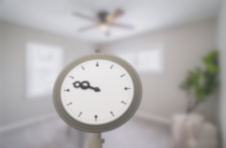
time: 9:48
